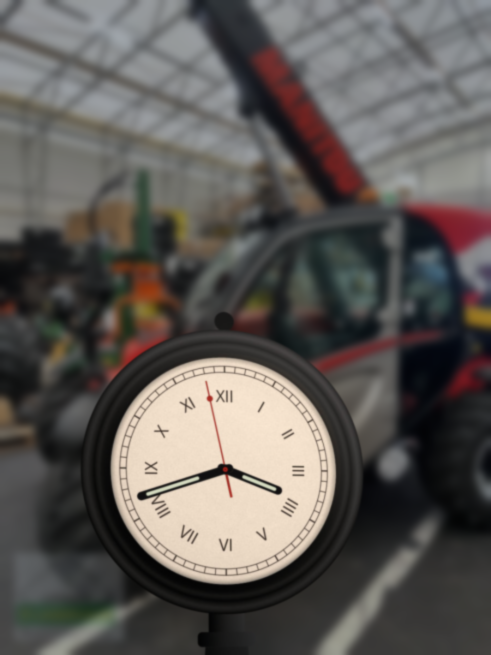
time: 3:41:58
